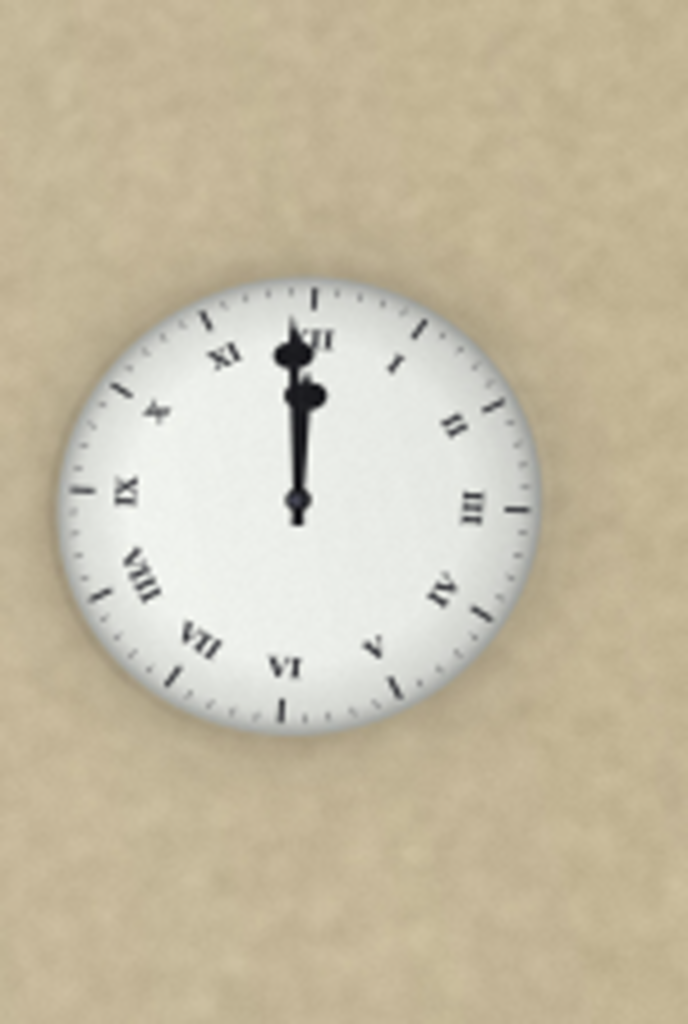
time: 11:59
